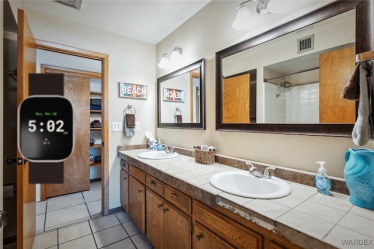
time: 5:02
